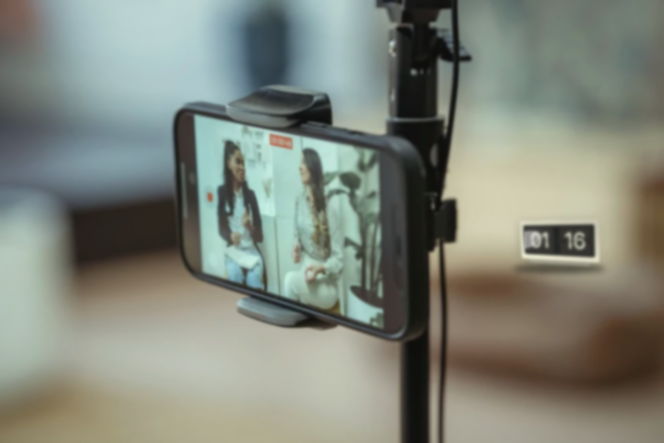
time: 1:16
